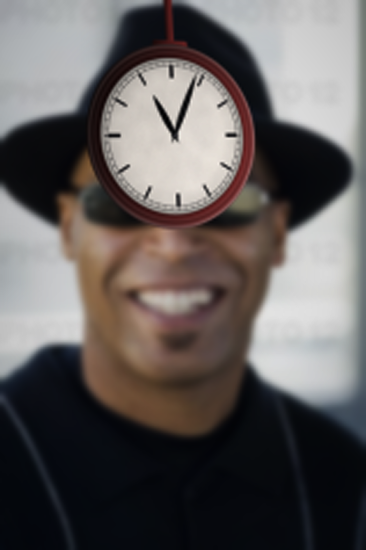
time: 11:04
